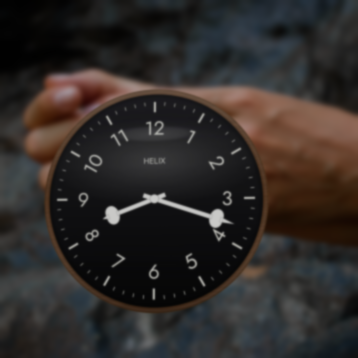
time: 8:18
